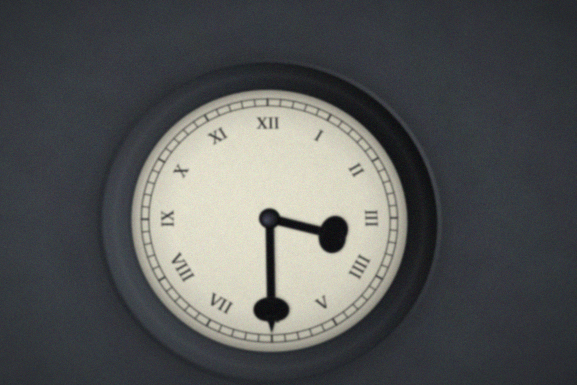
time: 3:30
